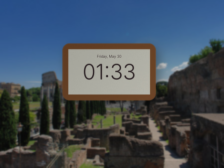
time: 1:33
